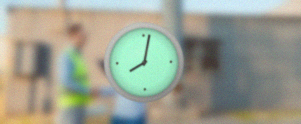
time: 8:02
